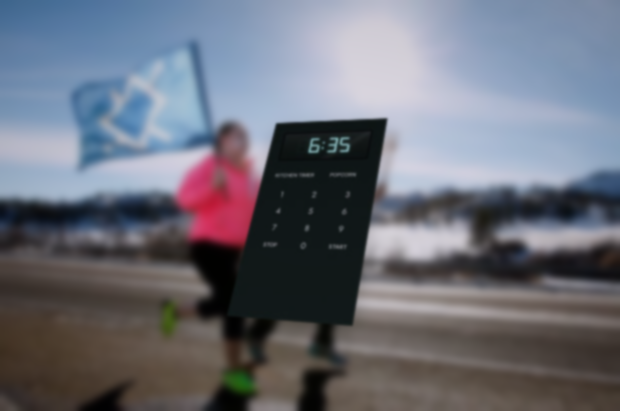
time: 6:35
